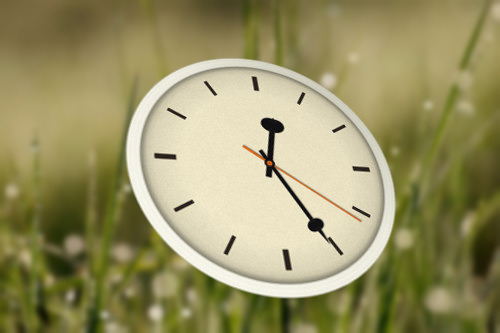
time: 12:25:21
